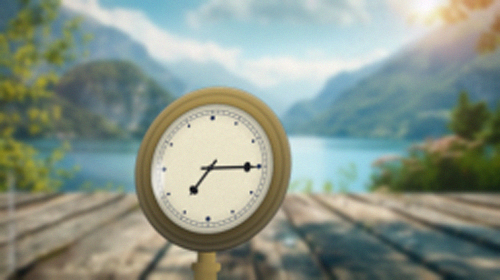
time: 7:15
